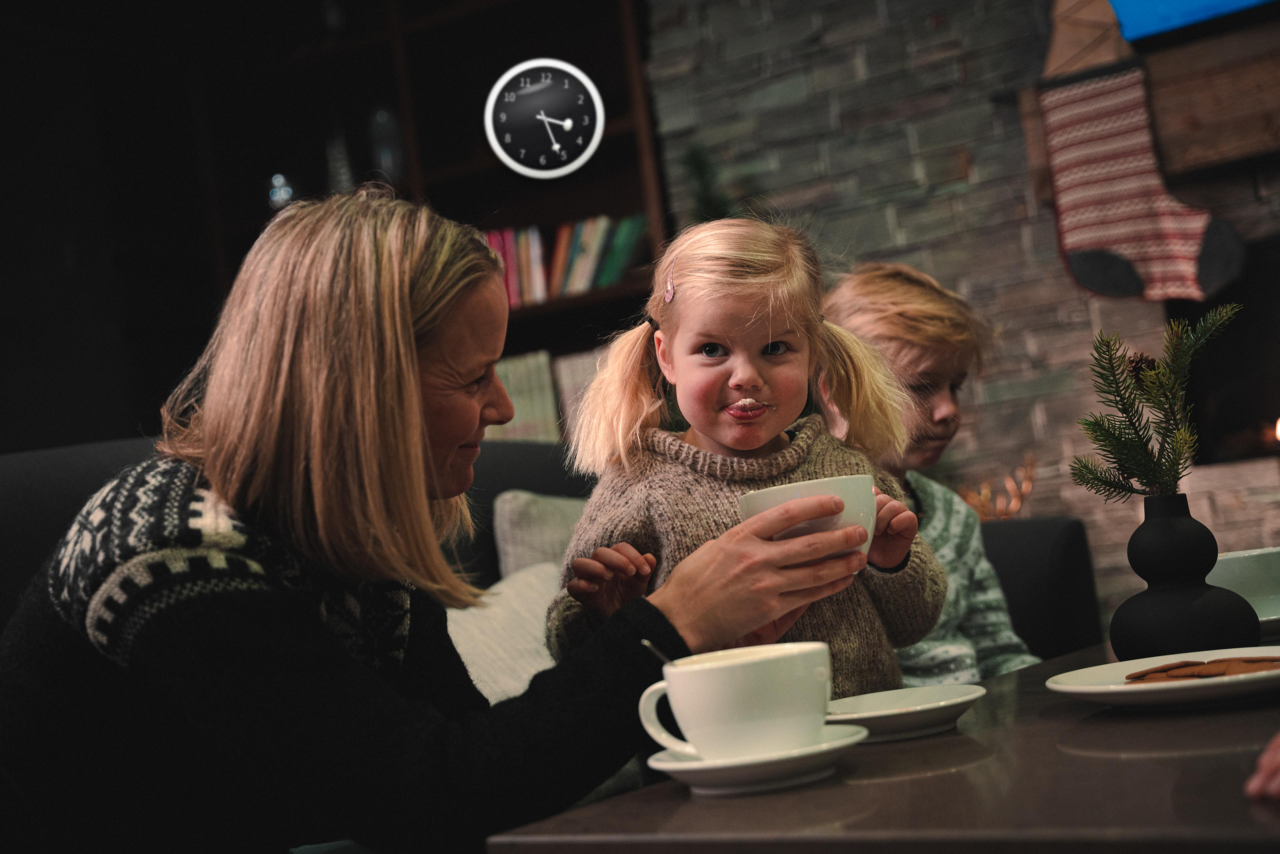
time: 3:26
